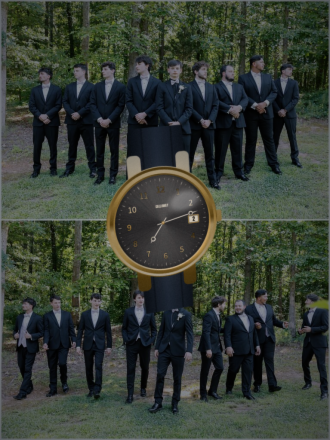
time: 7:13
